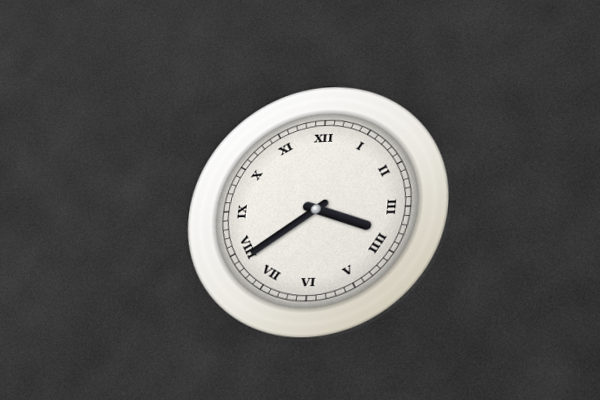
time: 3:39
